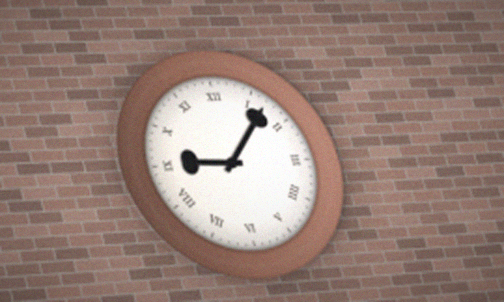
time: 9:07
